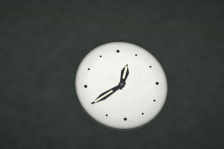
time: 12:40
